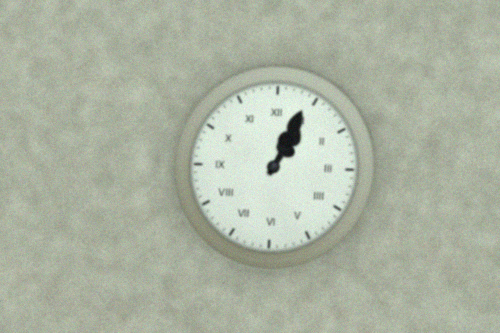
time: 1:04
